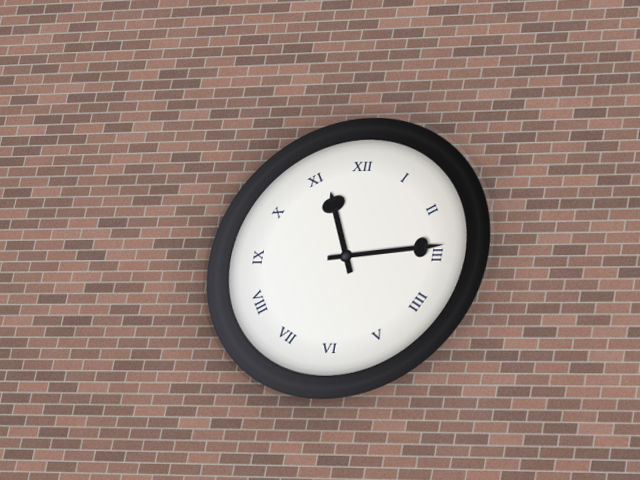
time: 11:14
